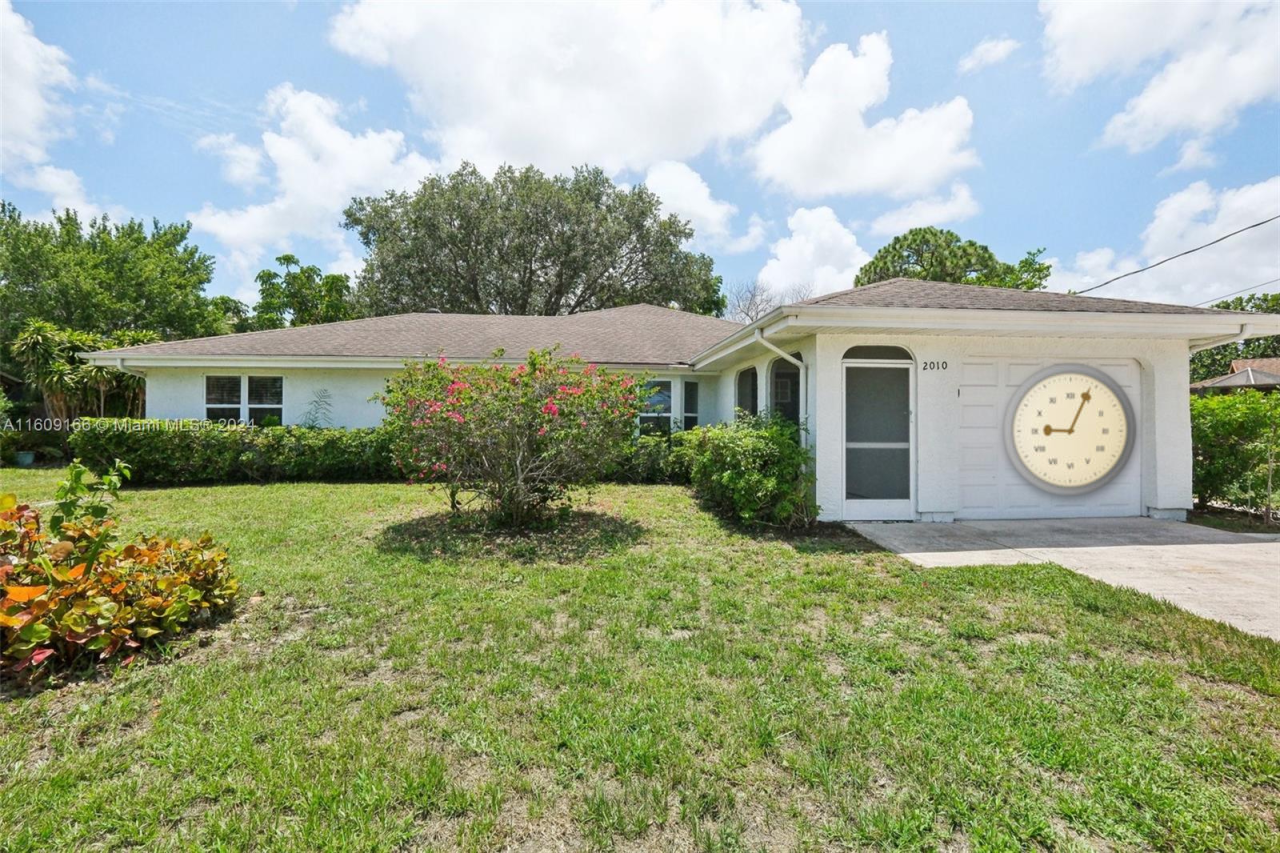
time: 9:04
